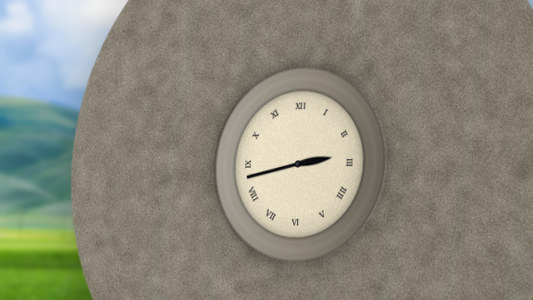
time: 2:43
